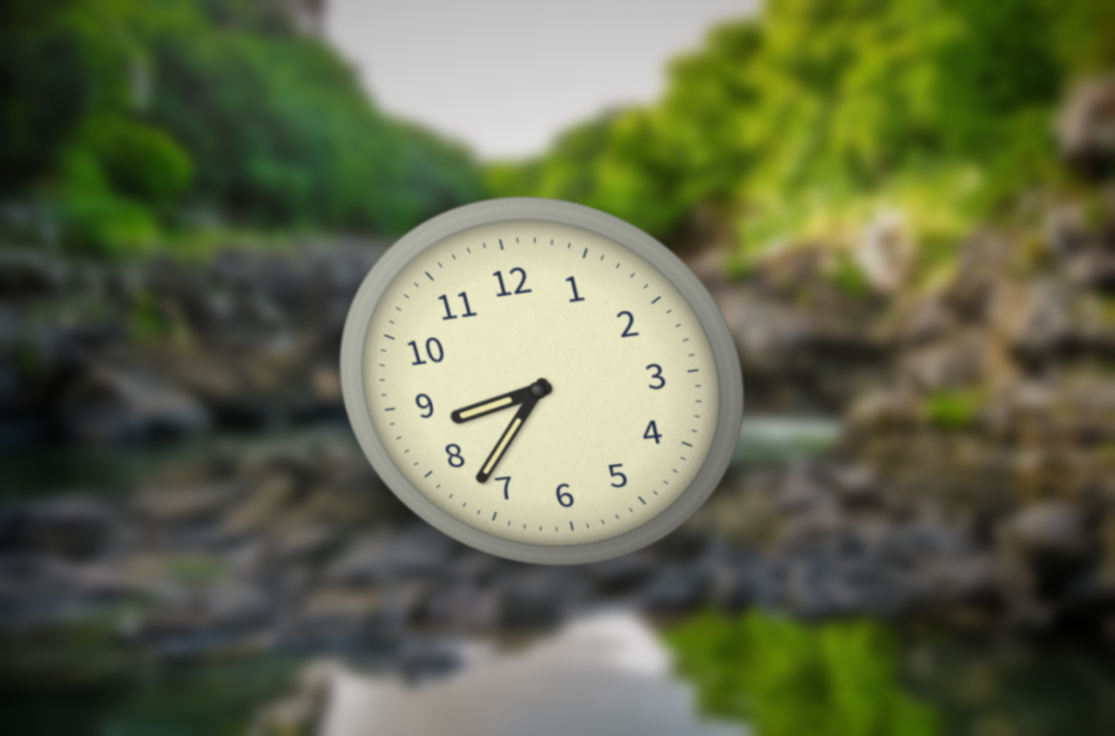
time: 8:37
